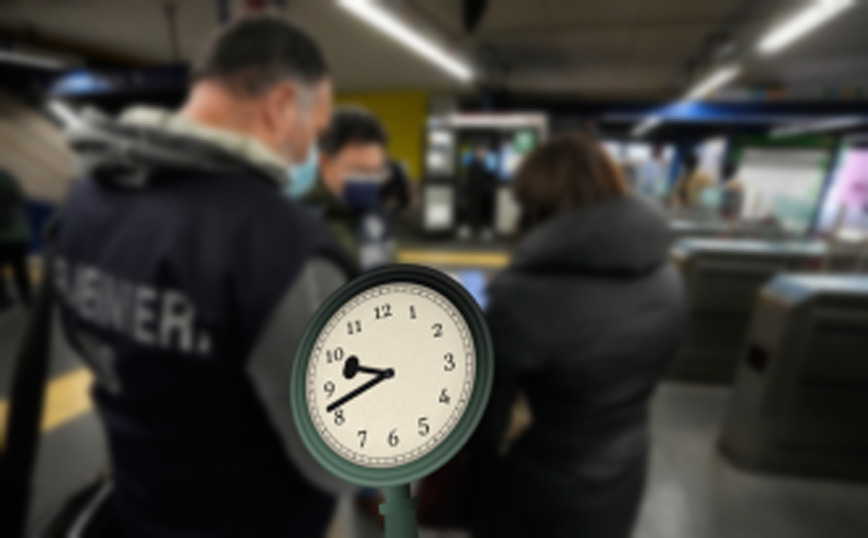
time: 9:42
